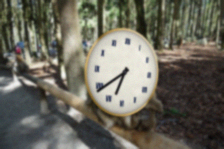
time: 6:39
